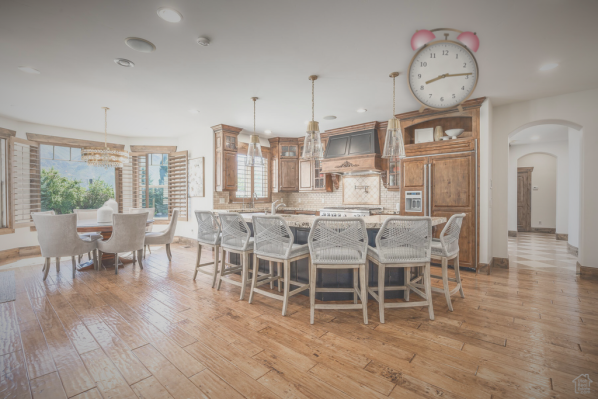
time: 8:14
